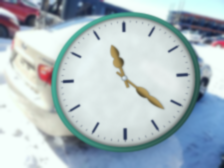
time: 11:22
